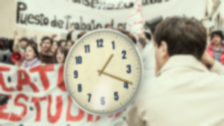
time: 1:19
